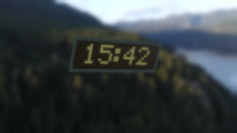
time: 15:42
